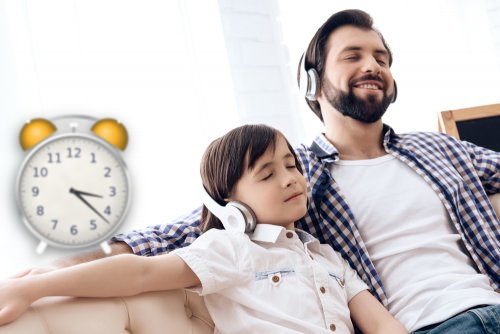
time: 3:22
